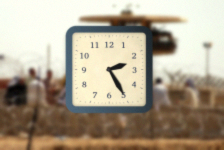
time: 2:25
